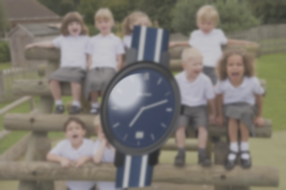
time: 7:12
